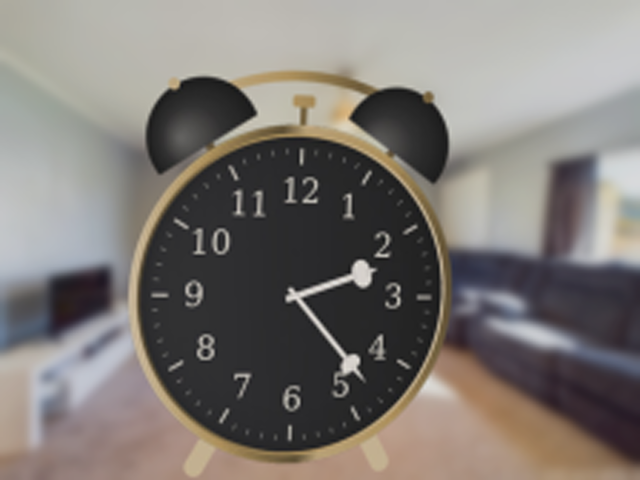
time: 2:23
